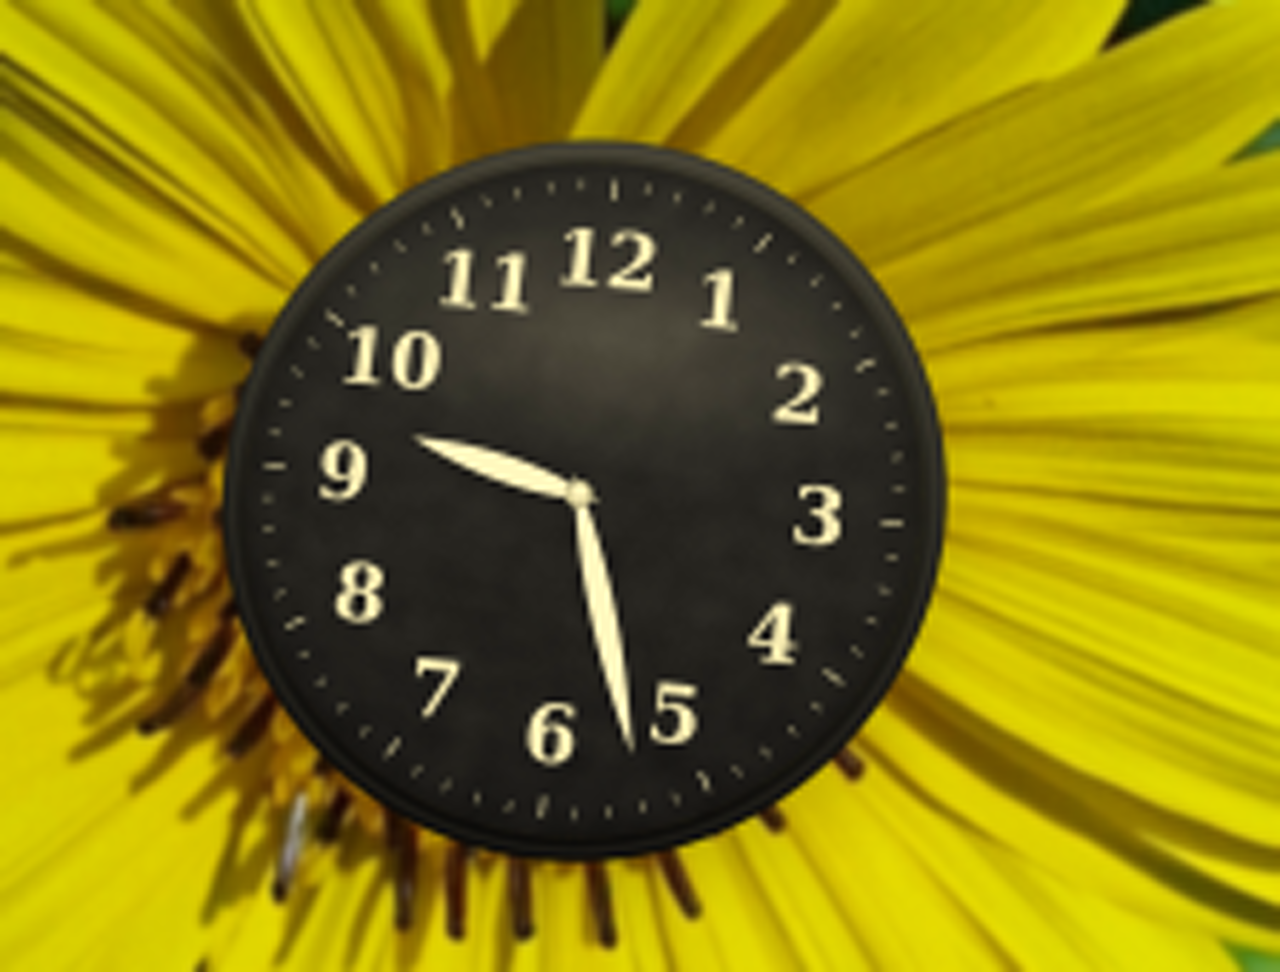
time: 9:27
